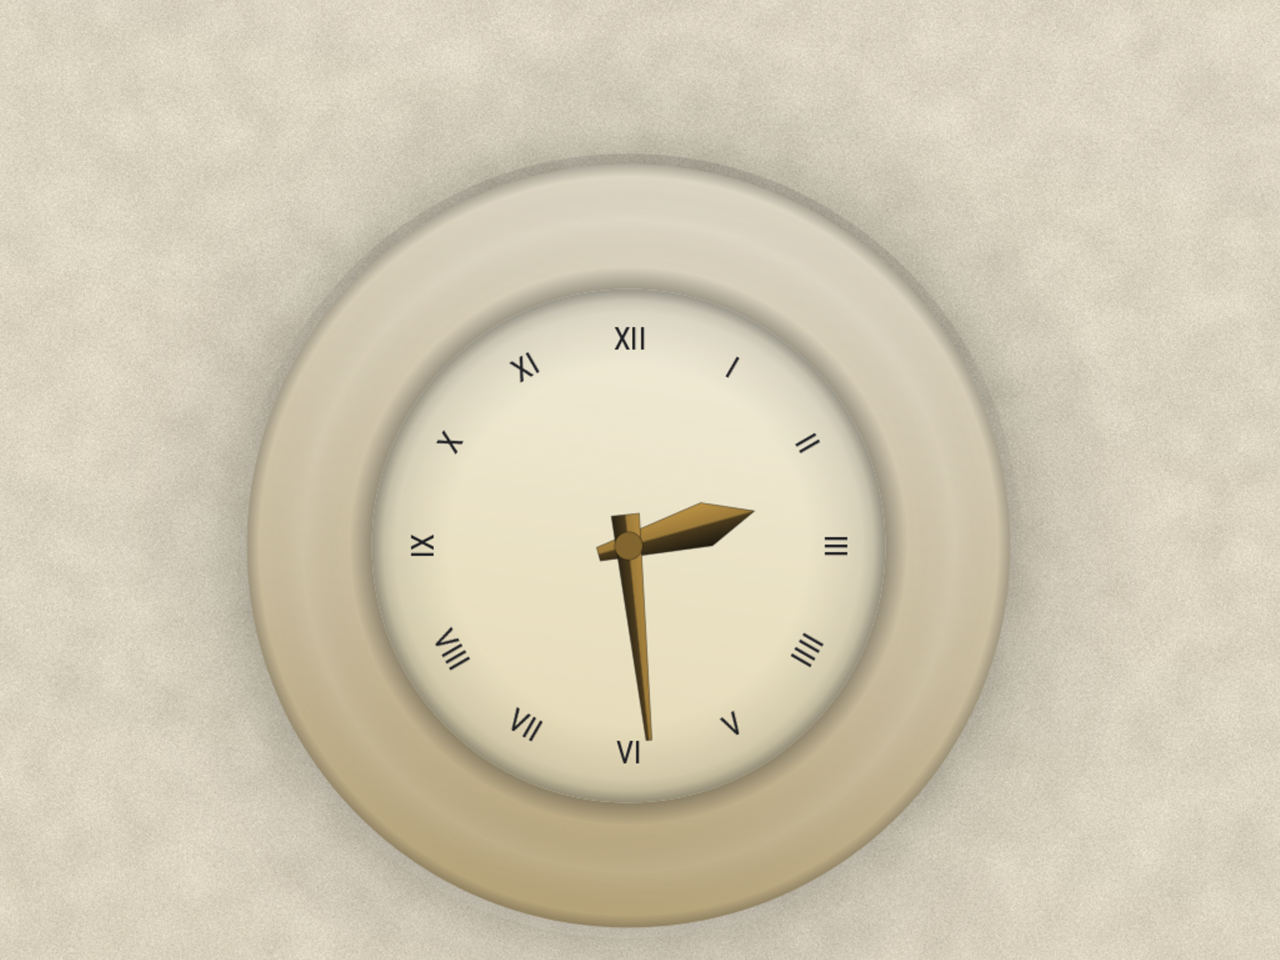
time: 2:29
